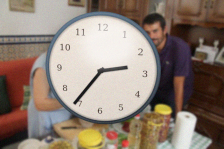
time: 2:36
